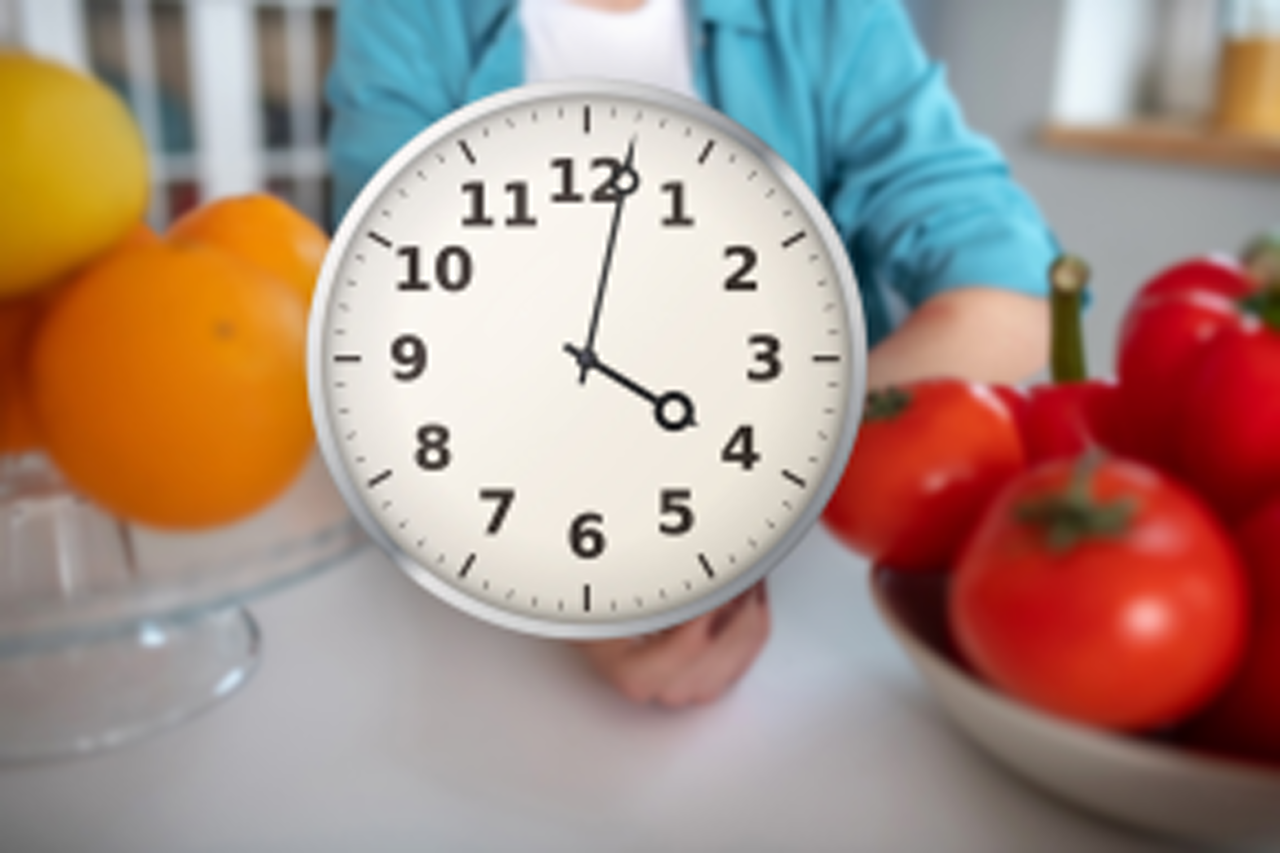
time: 4:02
